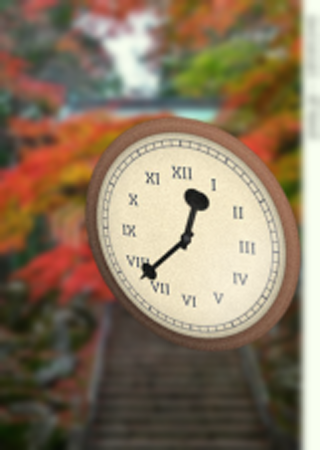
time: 12:38
